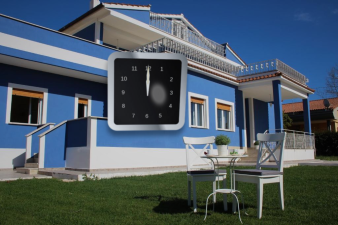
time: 12:00
